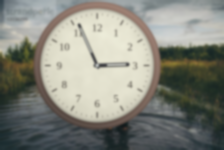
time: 2:56
